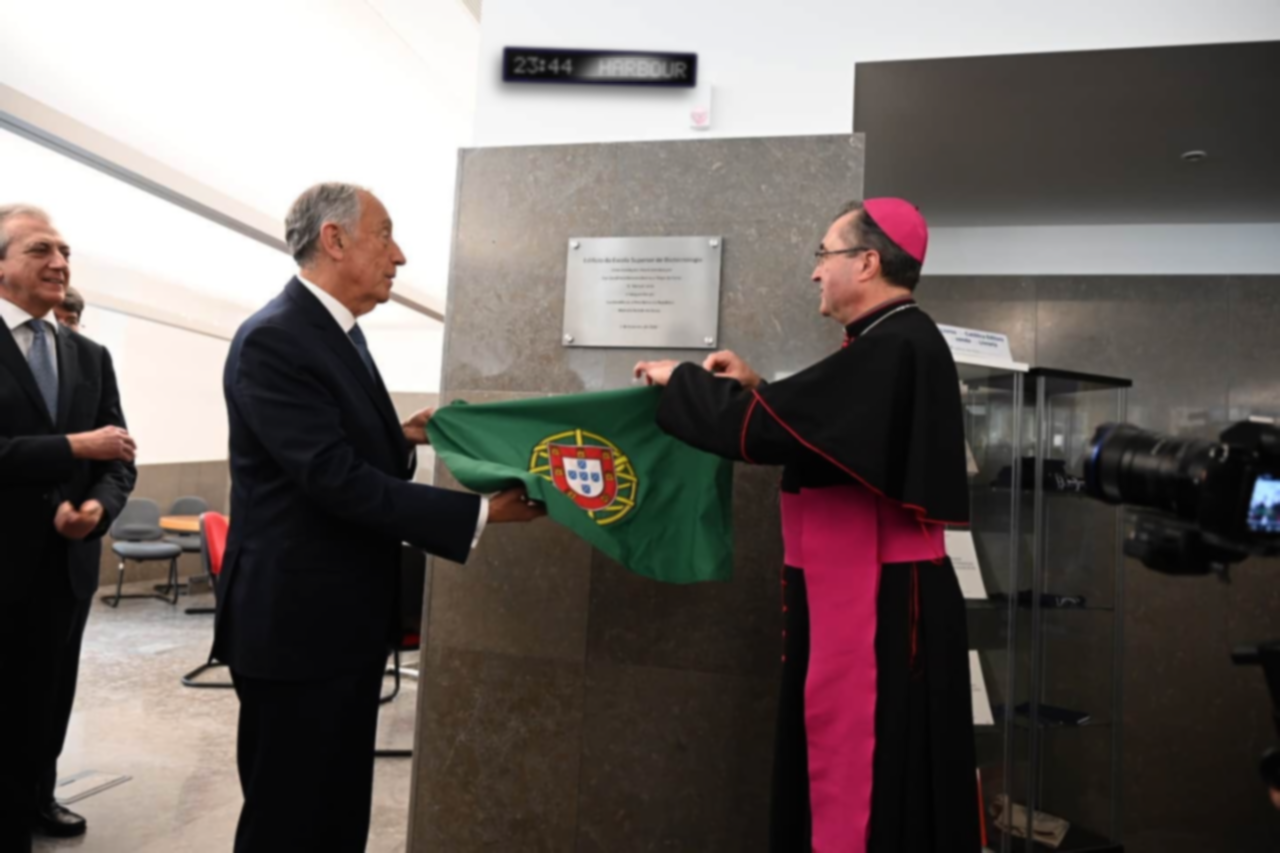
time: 23:44
